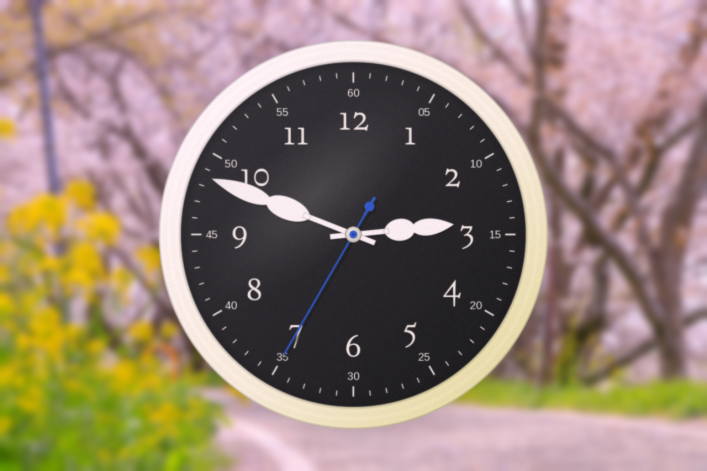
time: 2:48:35
